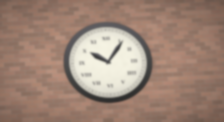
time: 10:06
